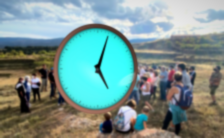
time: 5:03
